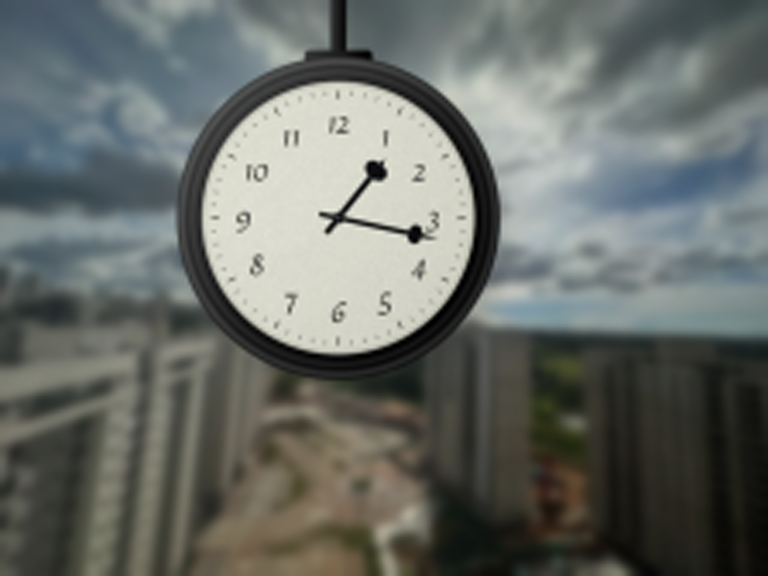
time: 1:17
